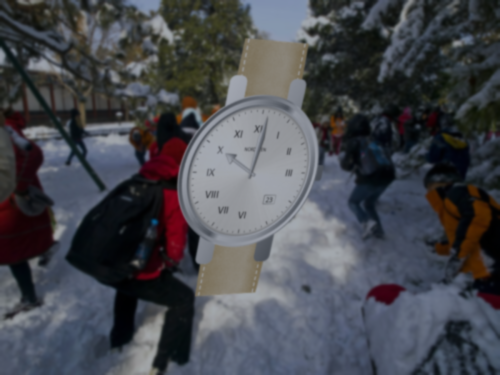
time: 10:01
